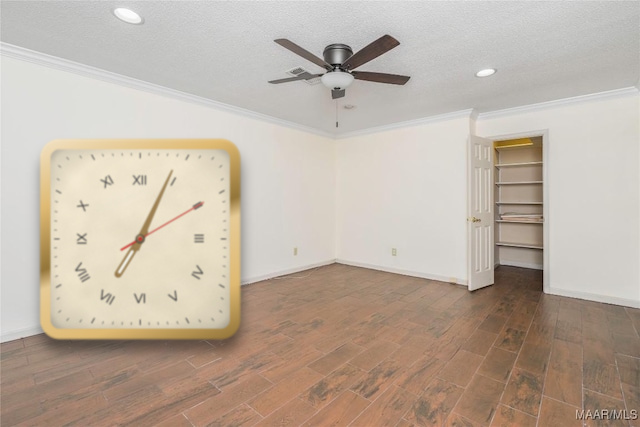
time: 7:04:10
